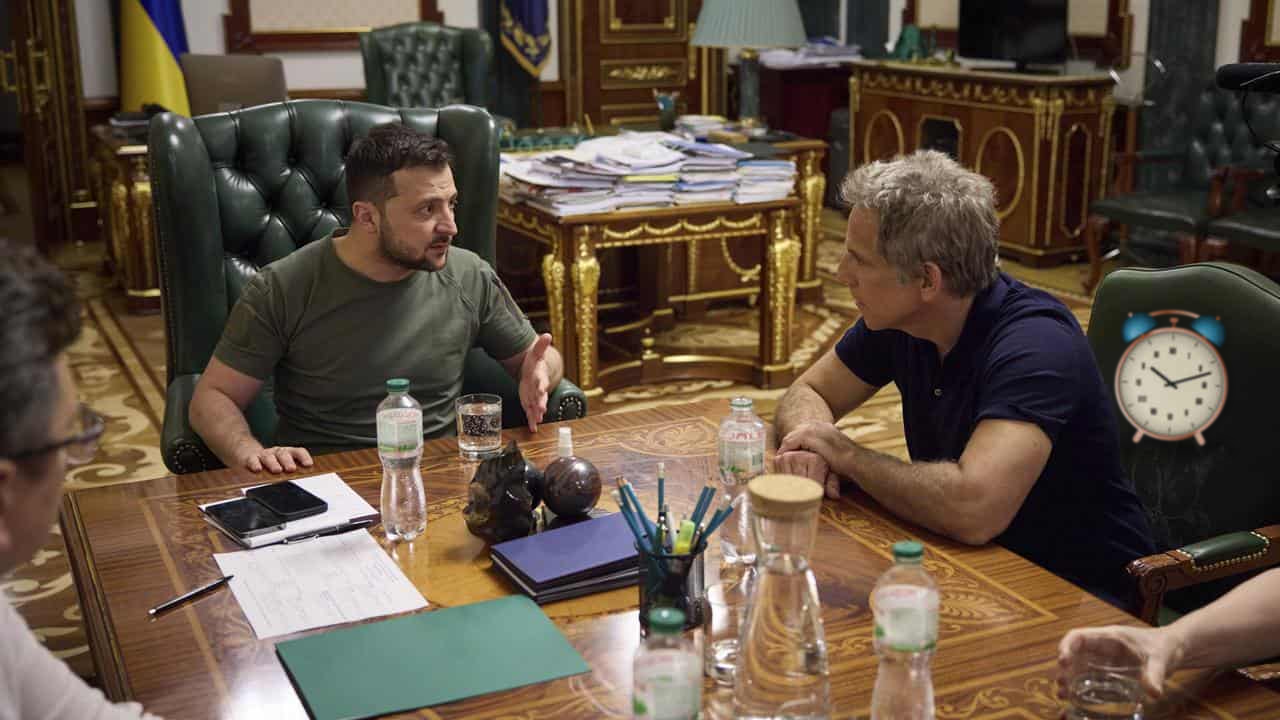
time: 10:12
